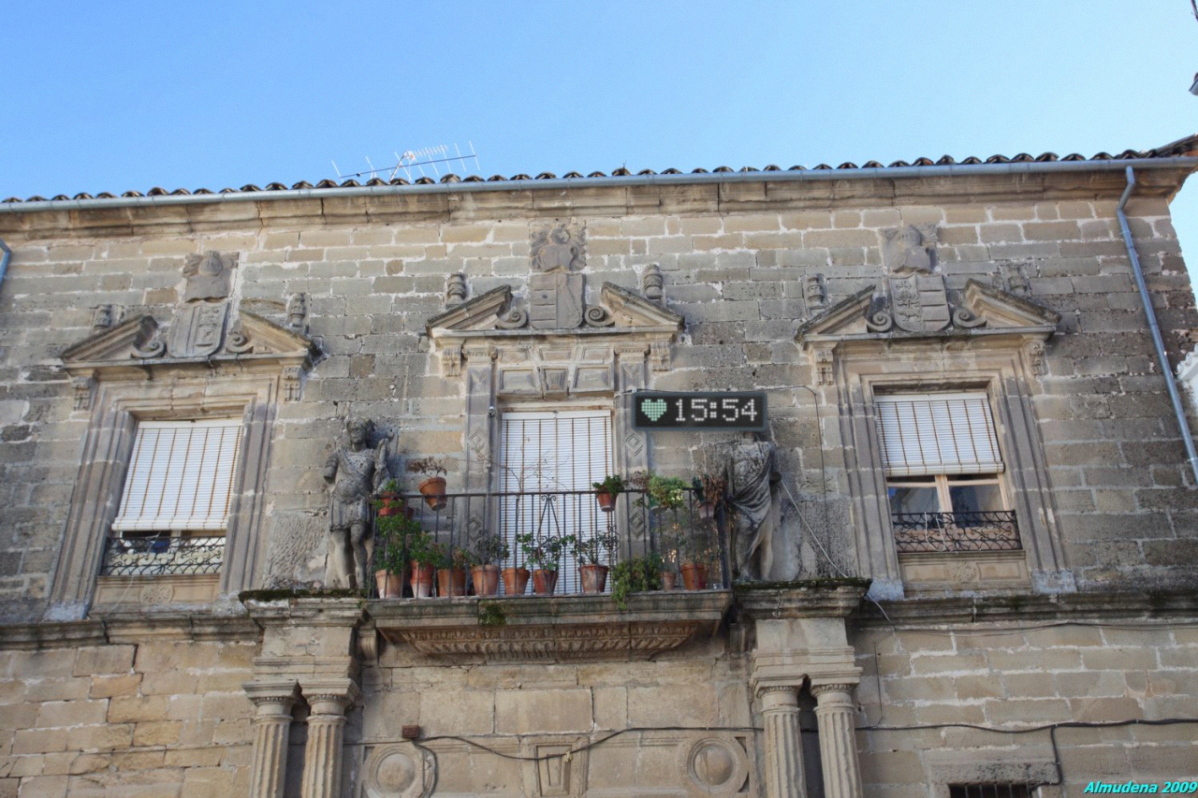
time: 15:54
